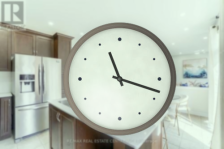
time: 11:18
